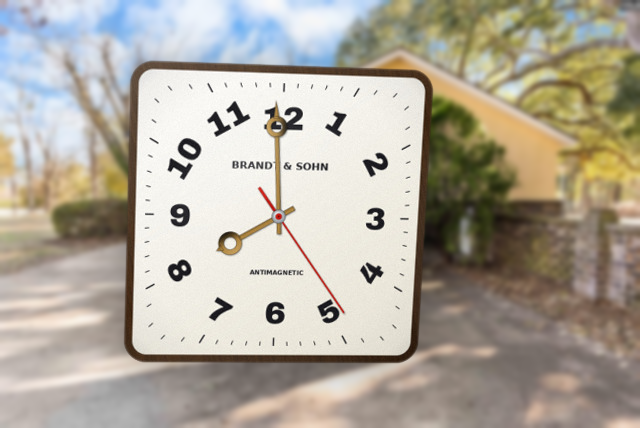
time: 7:59:24
